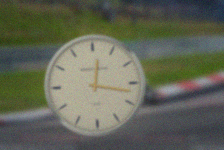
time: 12:17
